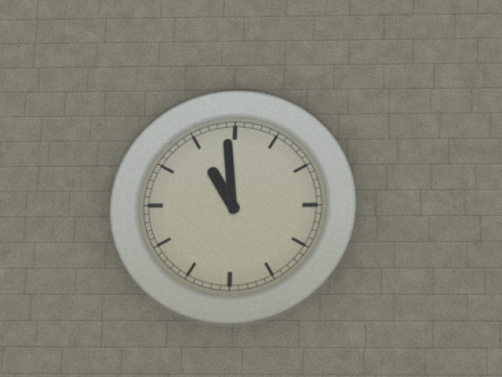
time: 10:59
